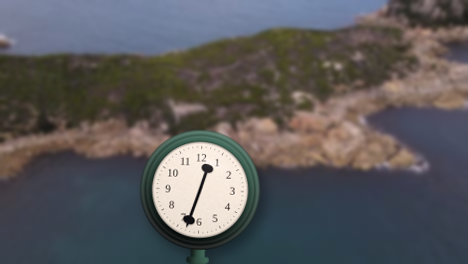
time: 12:33
